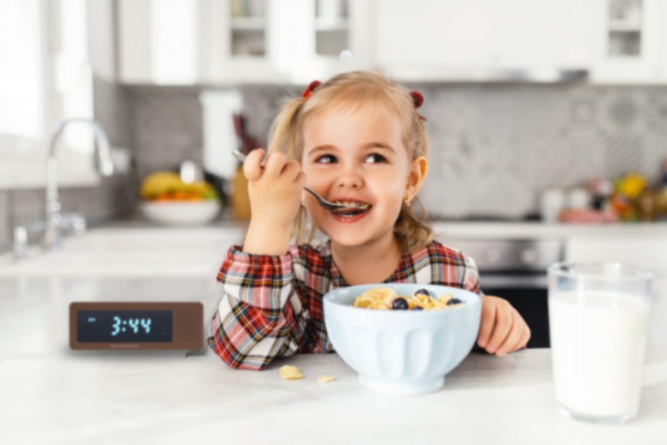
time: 3:44
